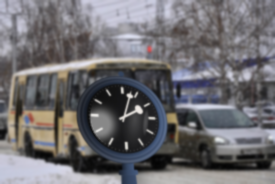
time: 2:03
